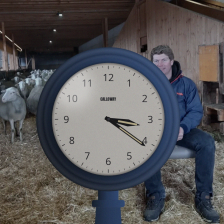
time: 3:21
